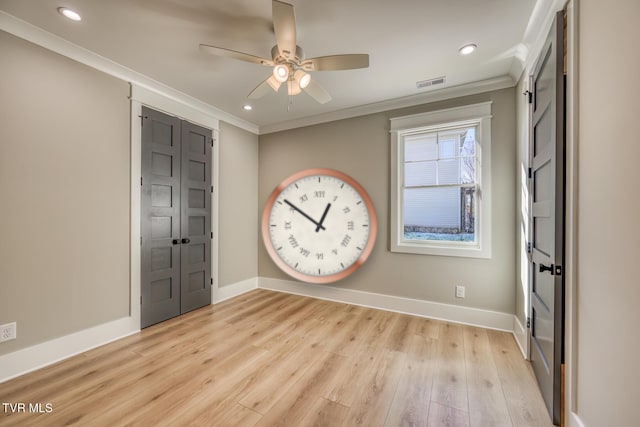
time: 12:51
